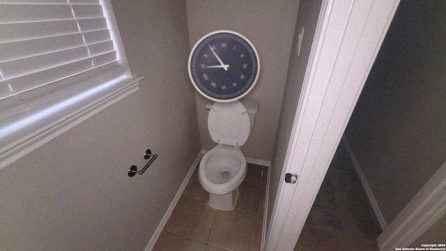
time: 8:54
